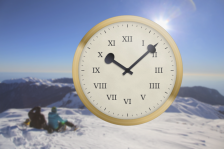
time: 10:08
